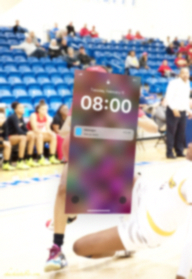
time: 8:00
